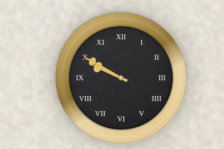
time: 9:50
